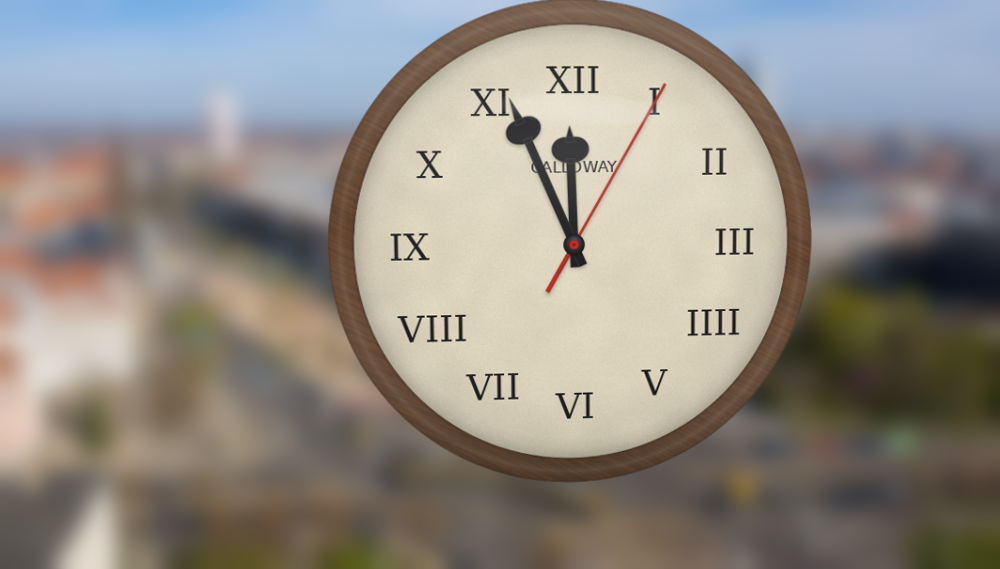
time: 11:56:05
